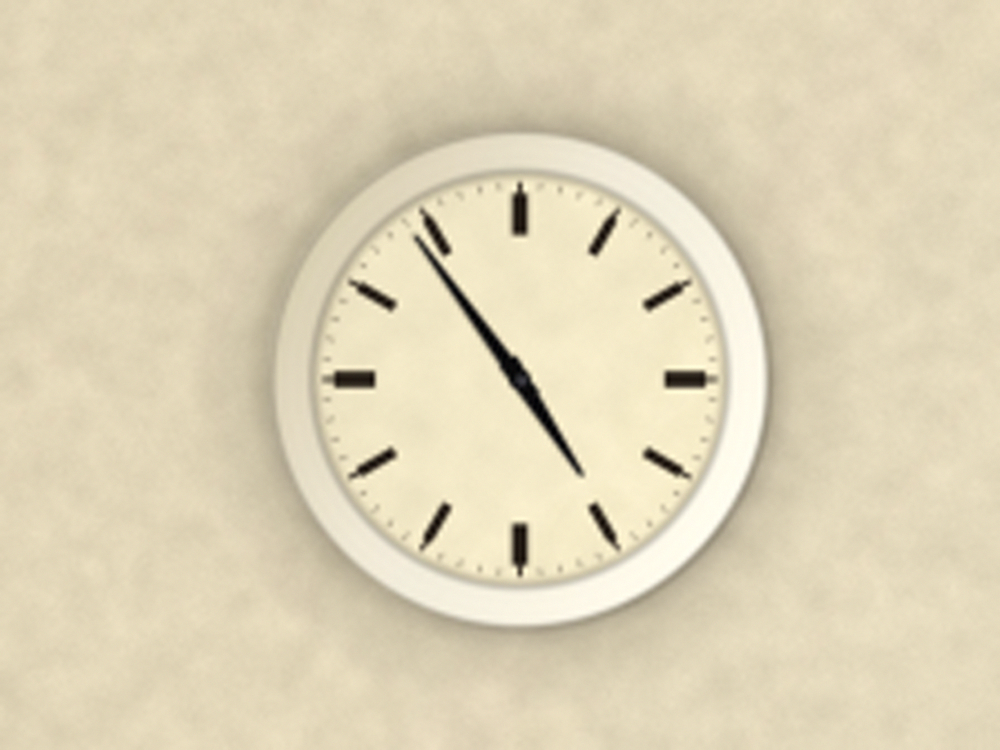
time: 4:54
